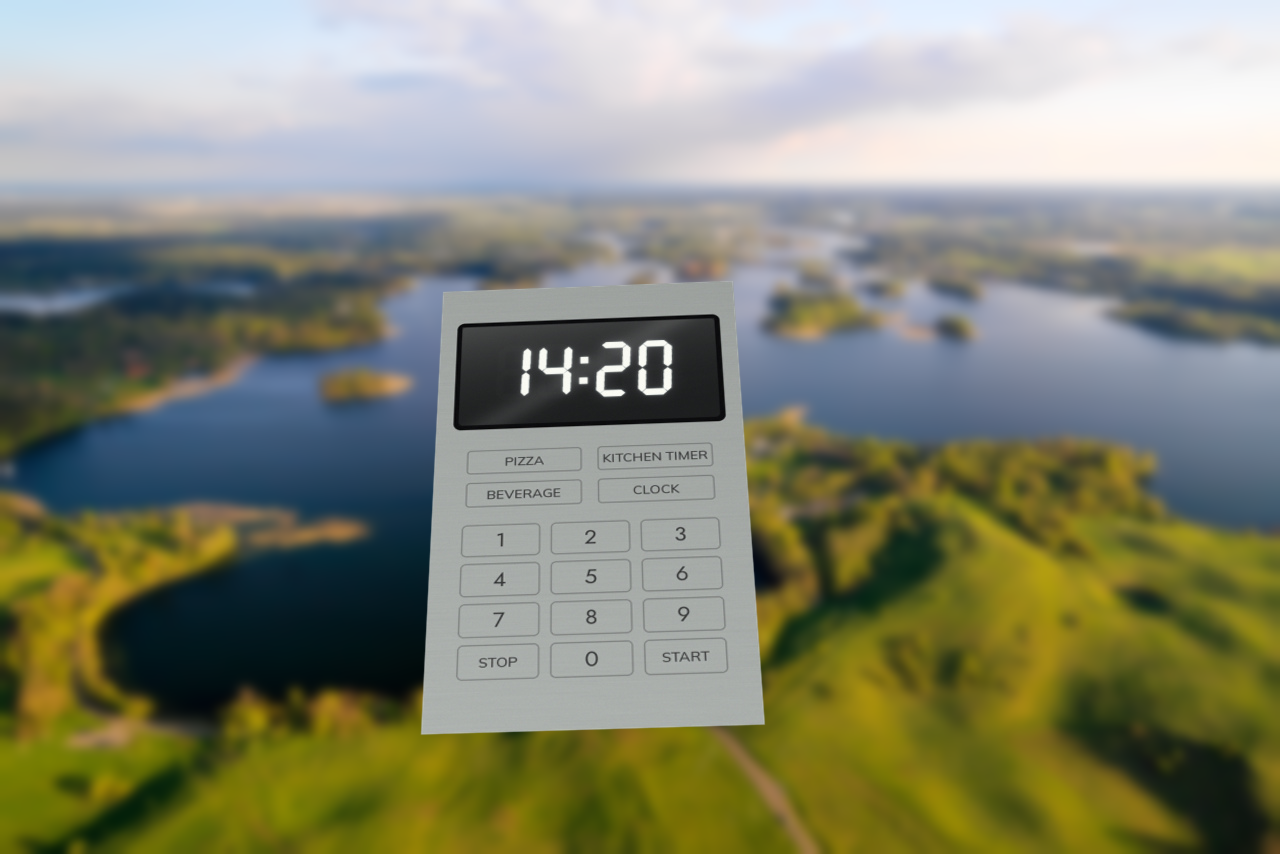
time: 14:20
